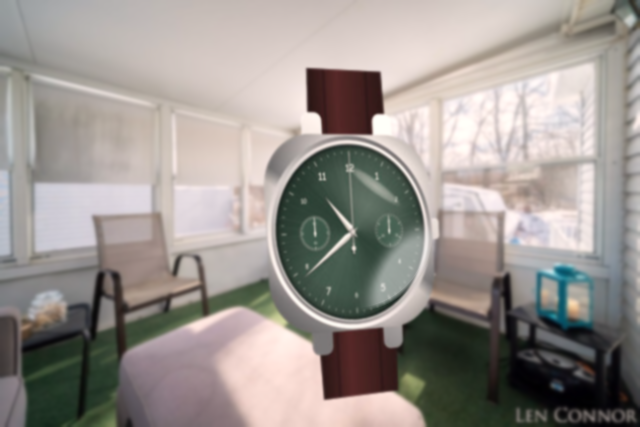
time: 10:39
